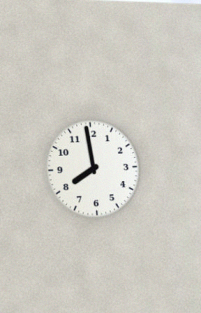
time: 7:59
